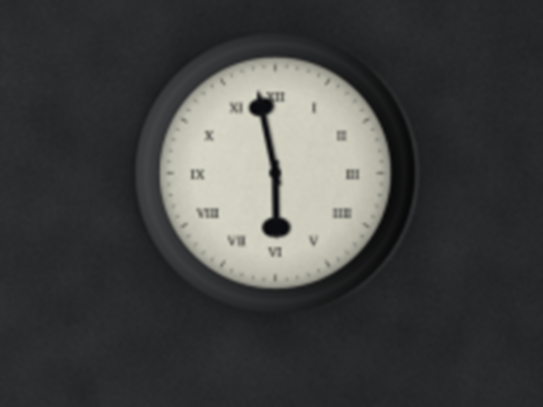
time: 5:58
